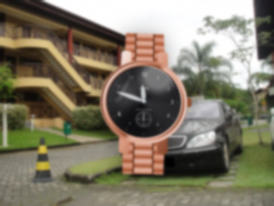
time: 11:48
